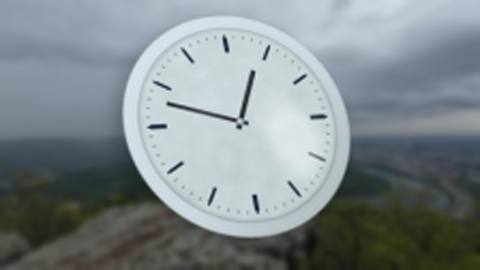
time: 12:48
